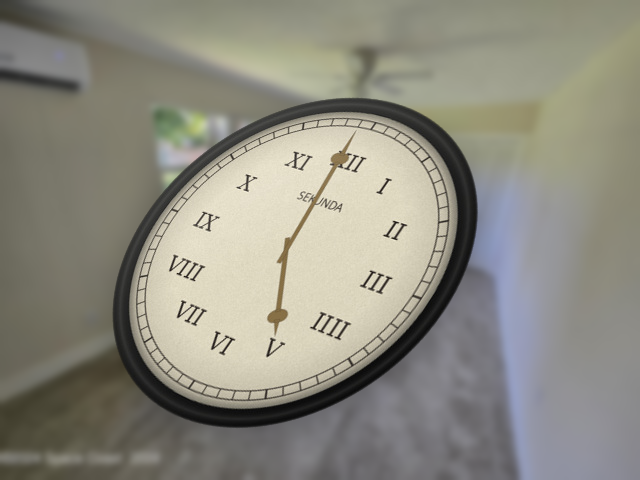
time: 4:59
